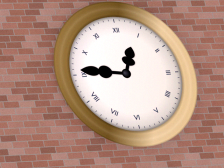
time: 12:46
